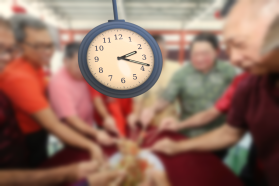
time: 2:18
